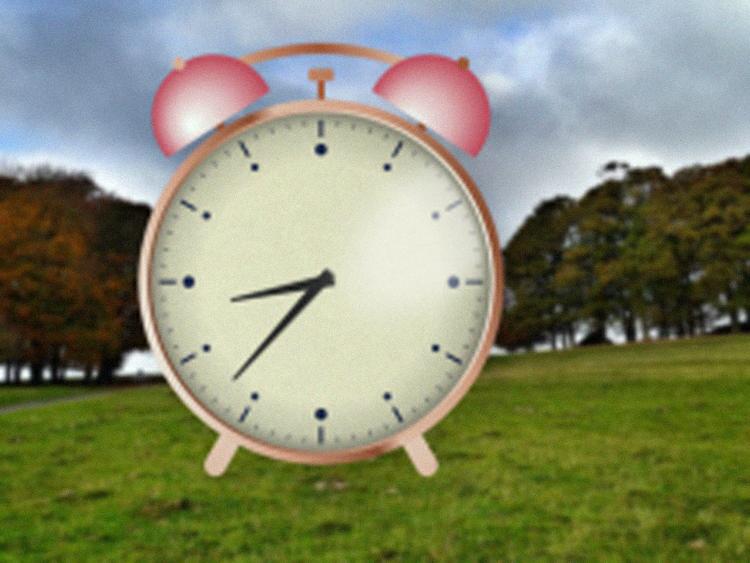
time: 8:37
